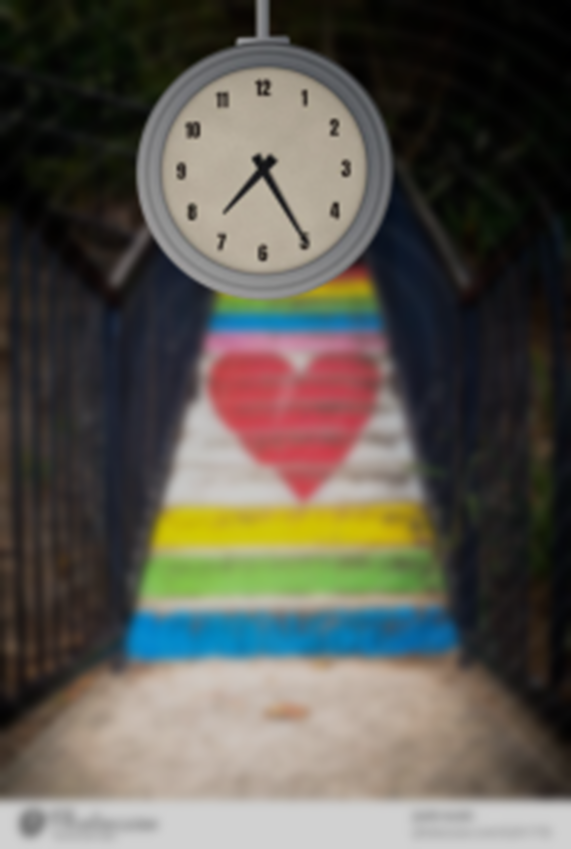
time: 7:25
